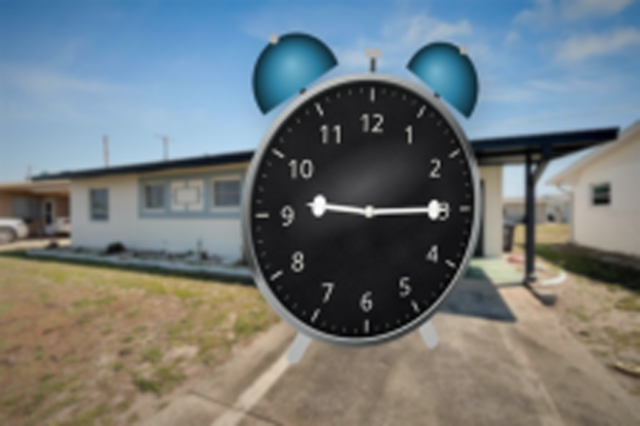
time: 9:15
